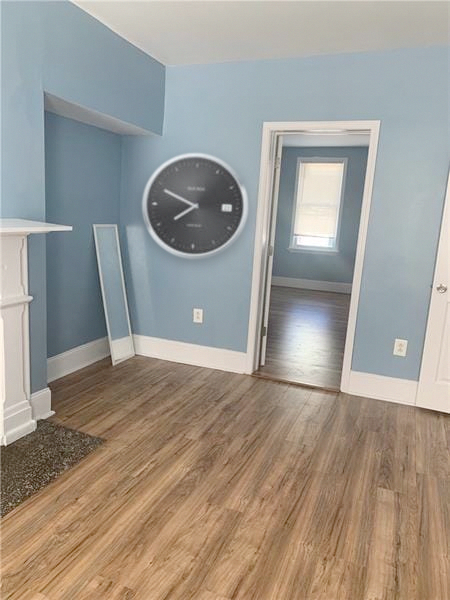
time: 7:49
